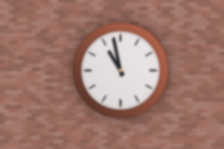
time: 10:58
